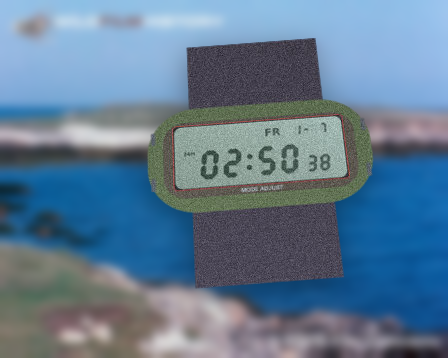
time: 2:50:38
